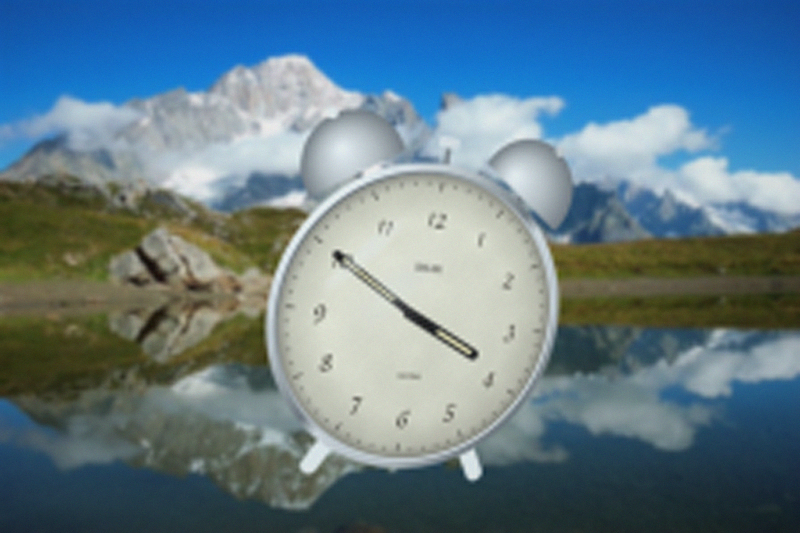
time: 3:50
